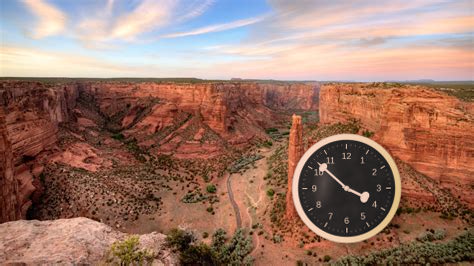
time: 3:52
